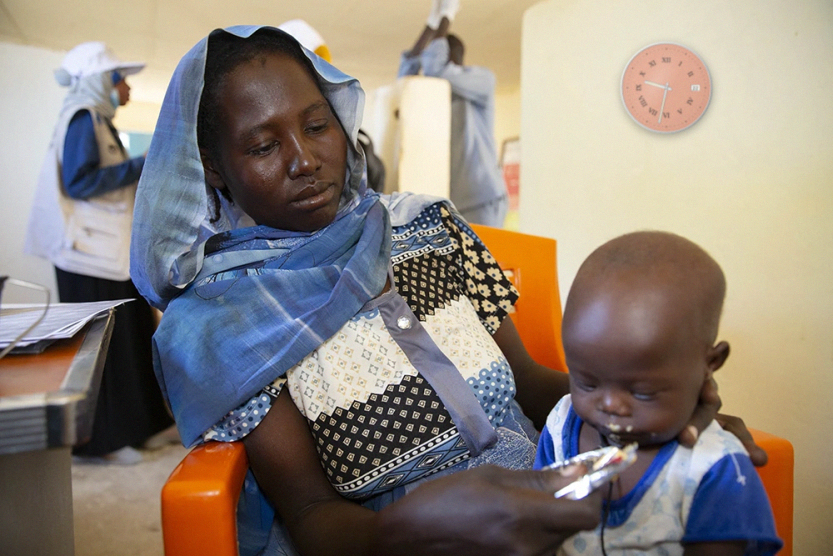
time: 9:32
